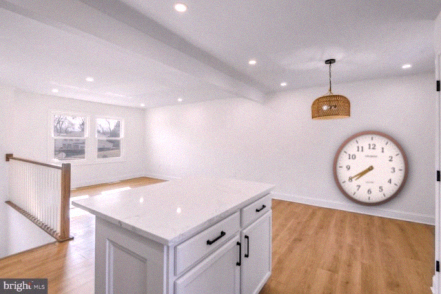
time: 7:40
